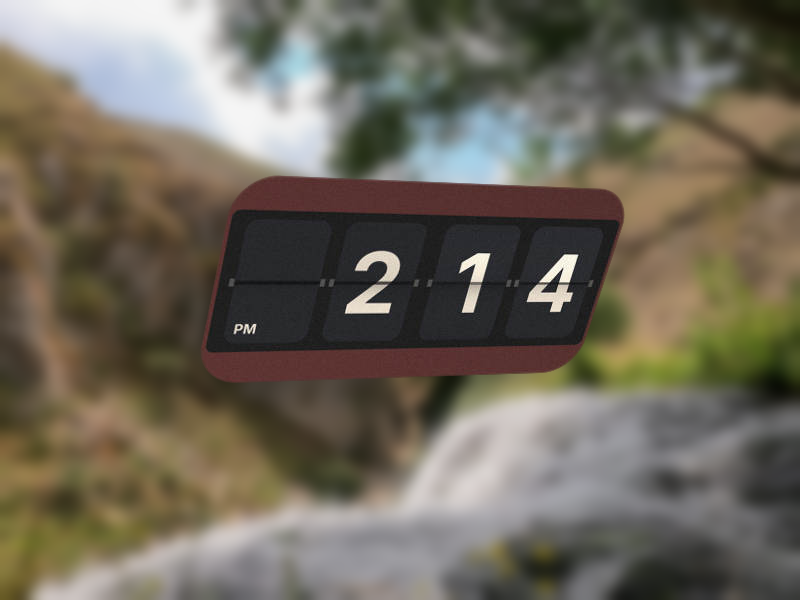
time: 2:14
